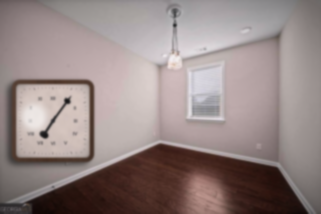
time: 7:06
